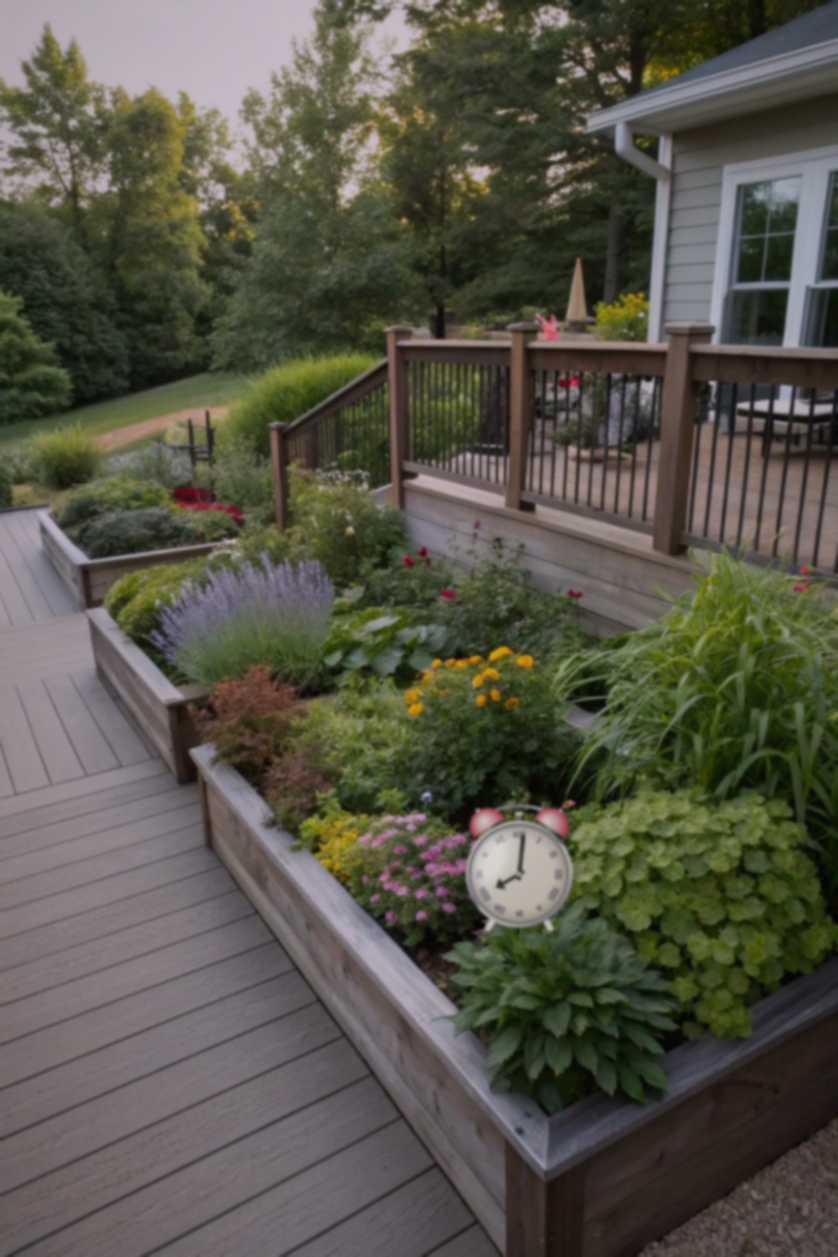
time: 8:01
